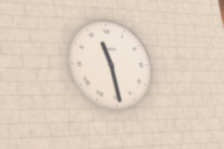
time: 11:29
